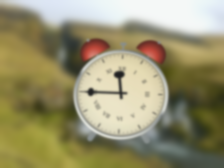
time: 11:45
